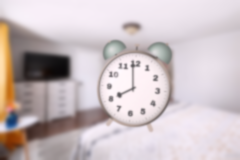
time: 7:59
